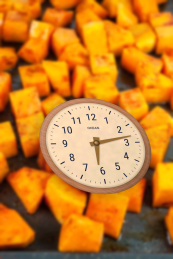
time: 6:13
